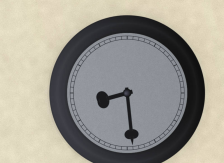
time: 8:29
